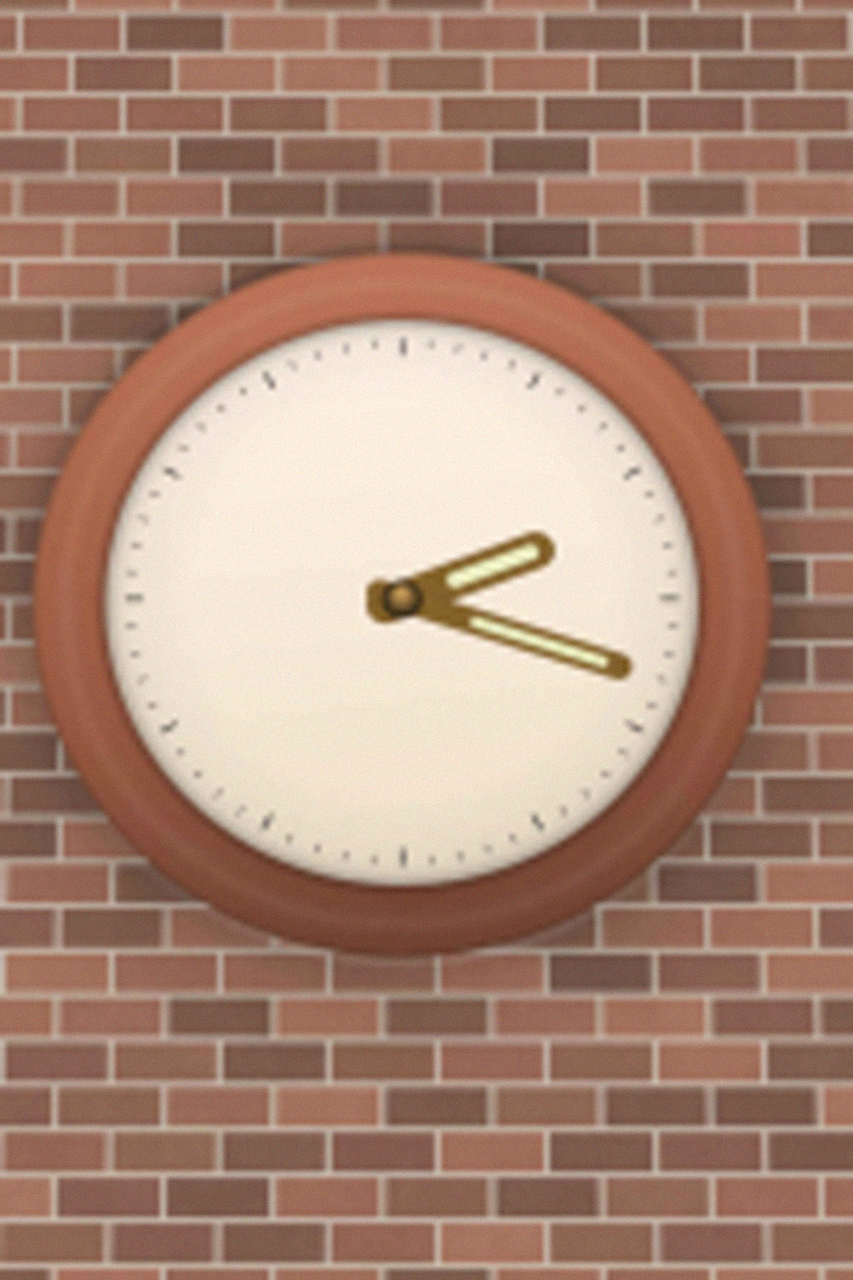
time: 2:18
